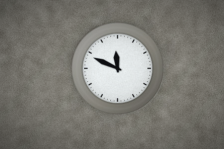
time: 11:49
